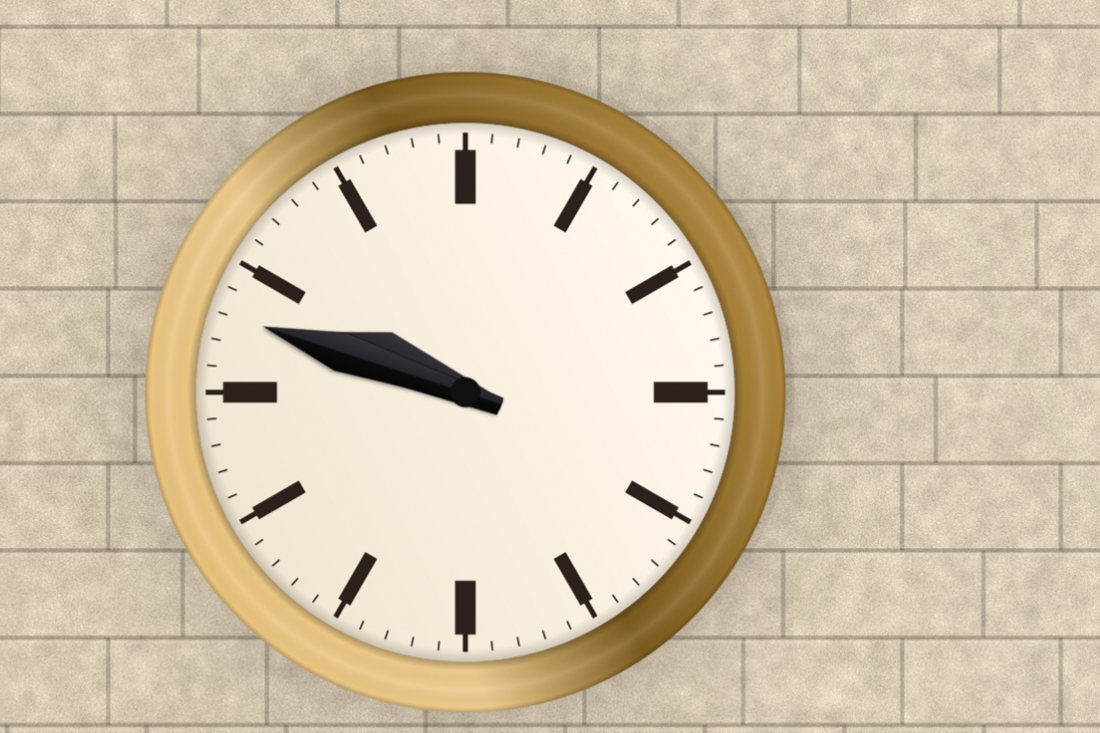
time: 9:48
